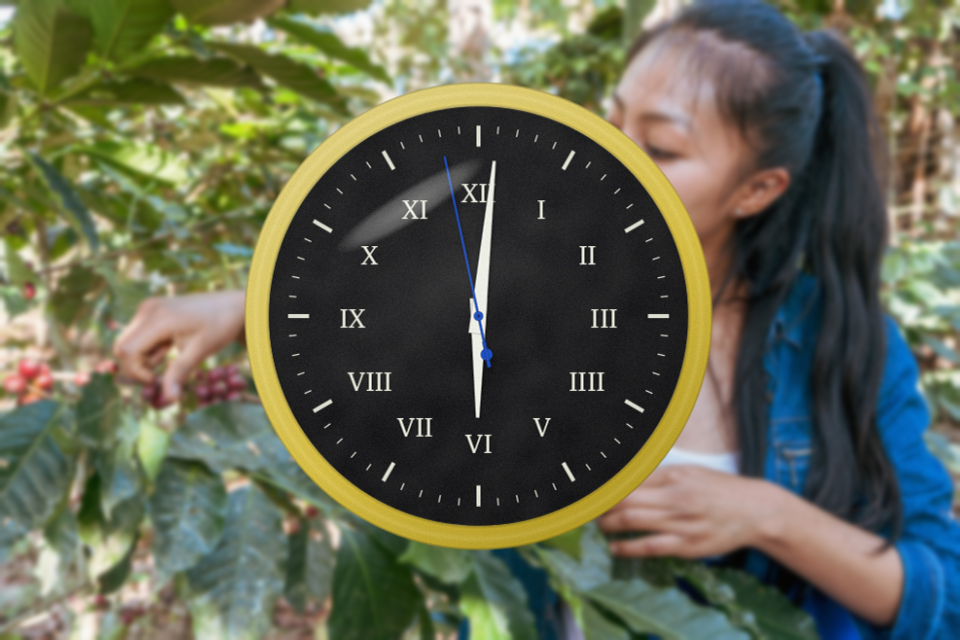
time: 6:00:58
